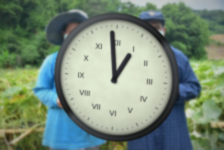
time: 12:59
